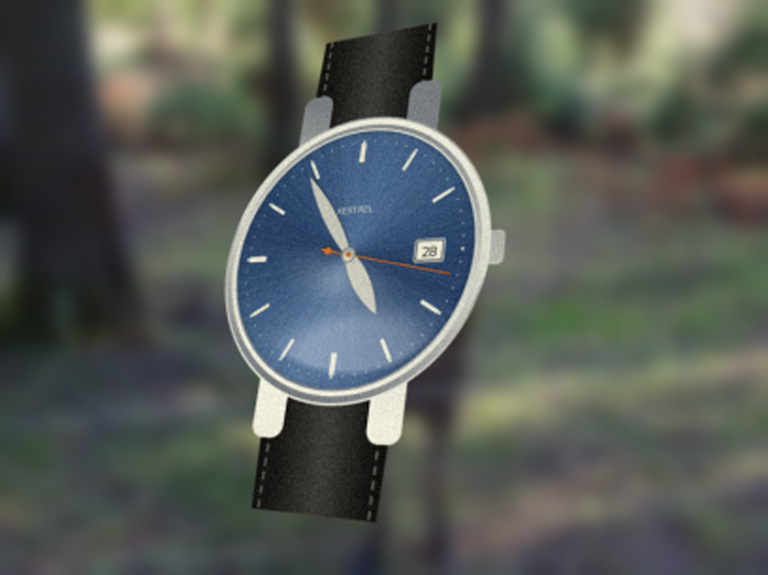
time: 4:54:17
